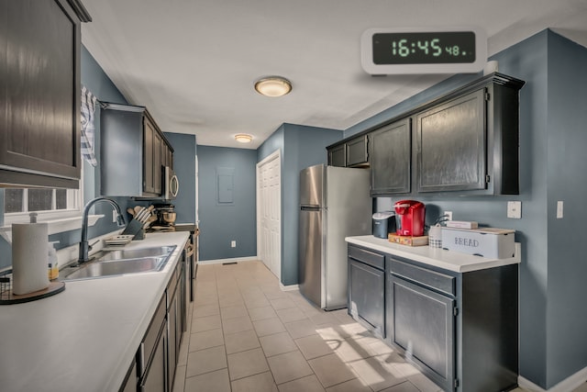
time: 16:45:48
